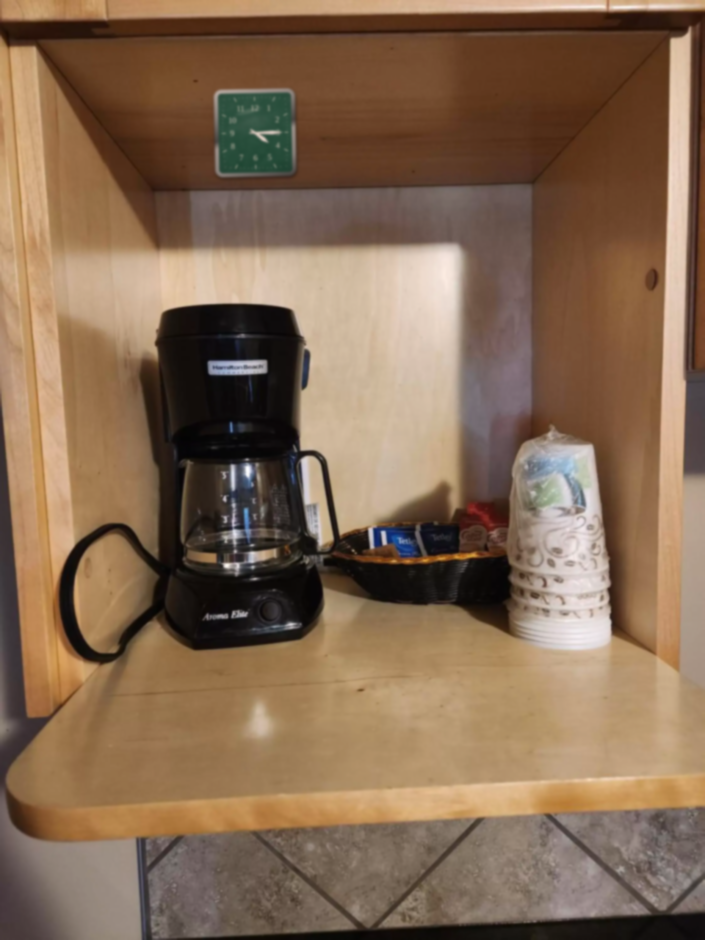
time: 4:15
